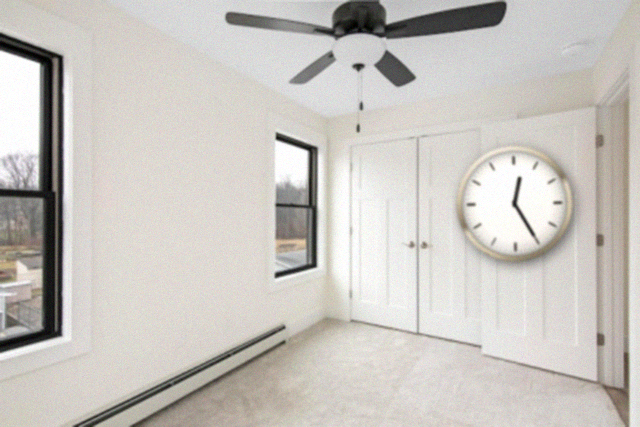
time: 12:25
